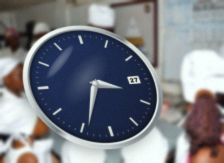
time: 3:34
